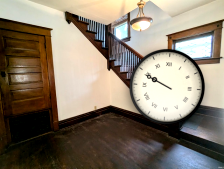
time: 9:49
